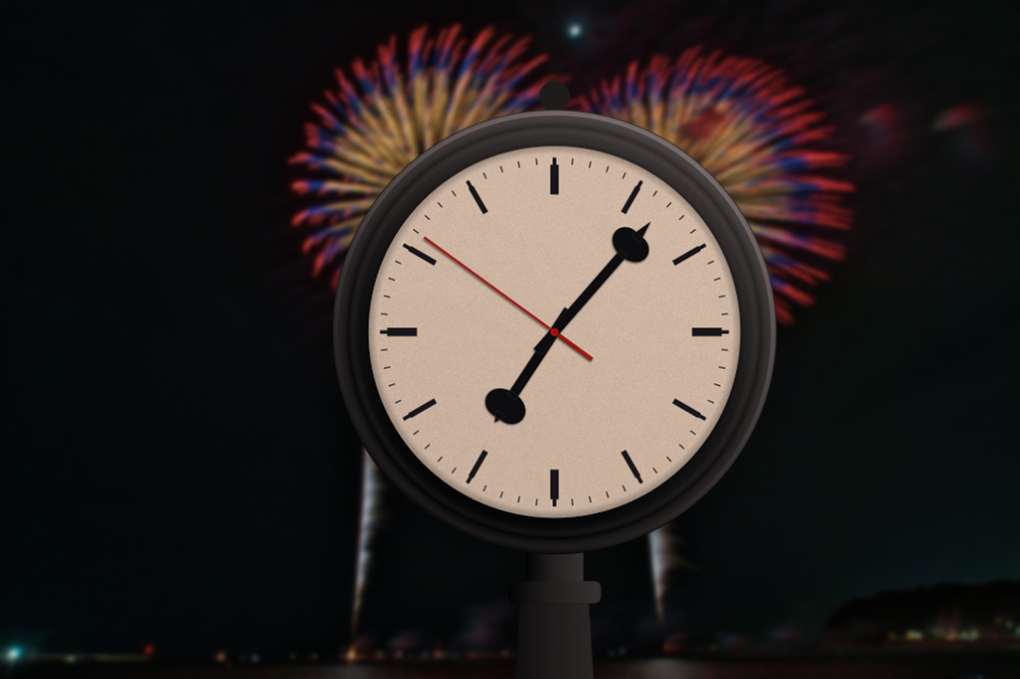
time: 7:06:51
